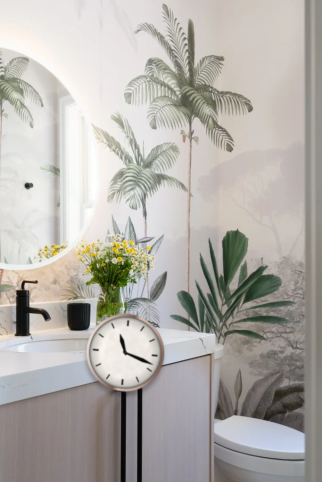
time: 11:18
